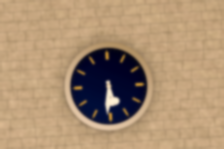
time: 5:31
